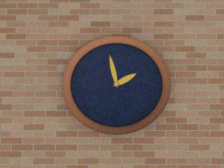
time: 1:58
